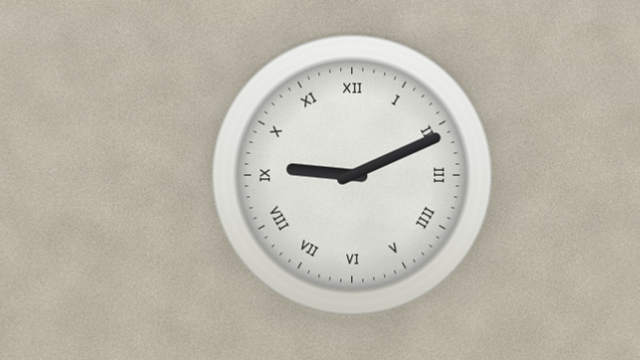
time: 9:11
